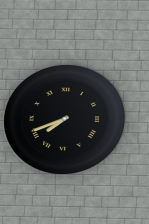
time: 7:41
